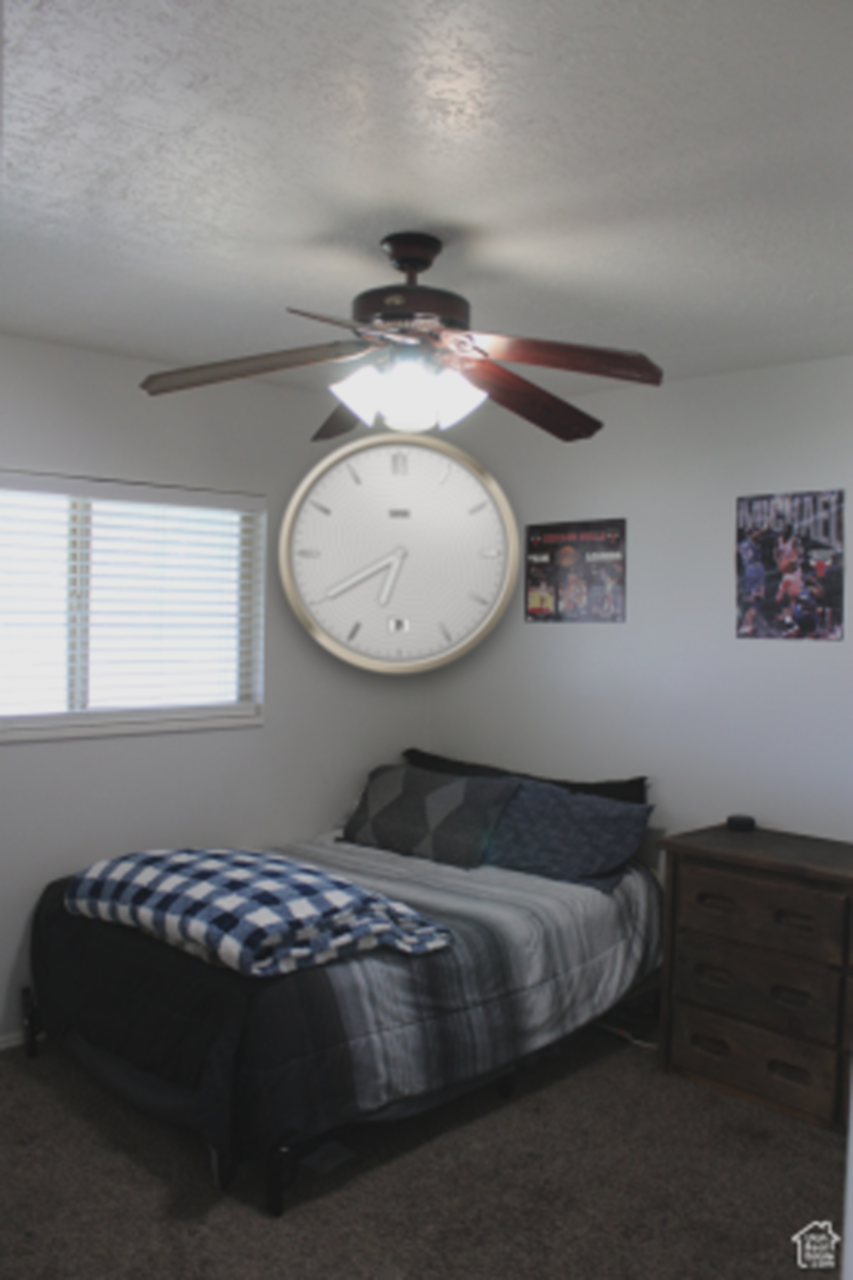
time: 6:40
